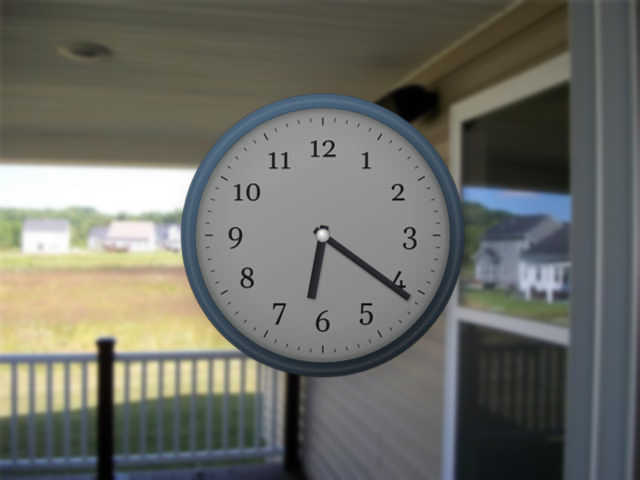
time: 6:21
